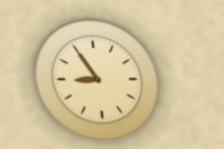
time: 8:55
